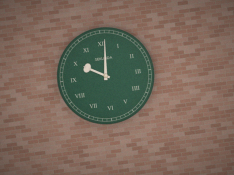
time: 10:01
